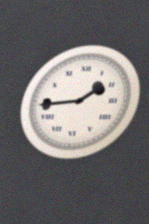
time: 1:44
